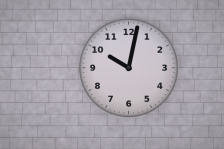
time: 10:02
